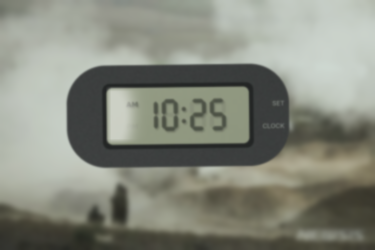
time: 10:25
